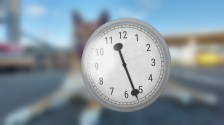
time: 11:27
